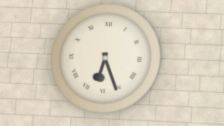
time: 6:26
